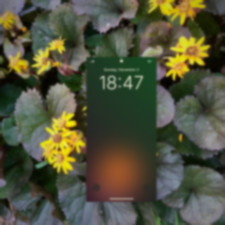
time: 18:47
